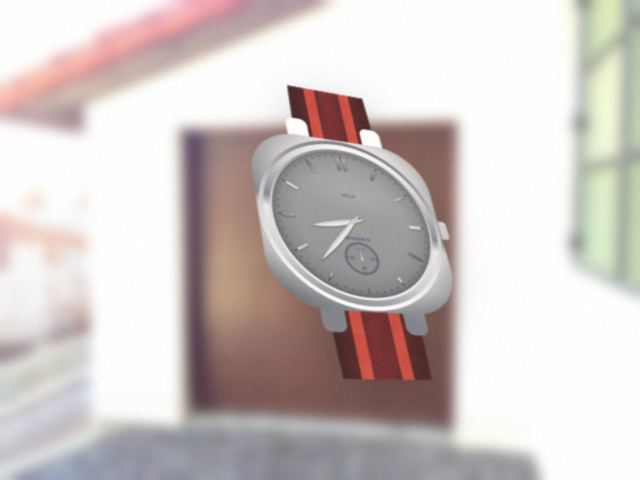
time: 8:37
